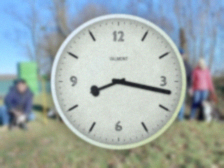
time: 8:17
